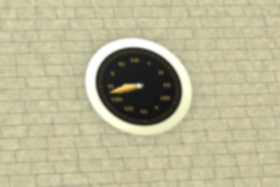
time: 8:43
